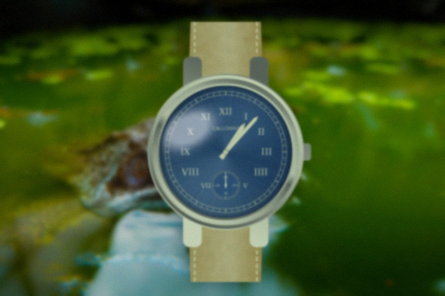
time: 1:07
